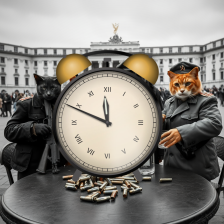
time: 11:49
